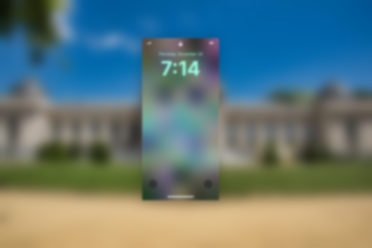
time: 7:14
